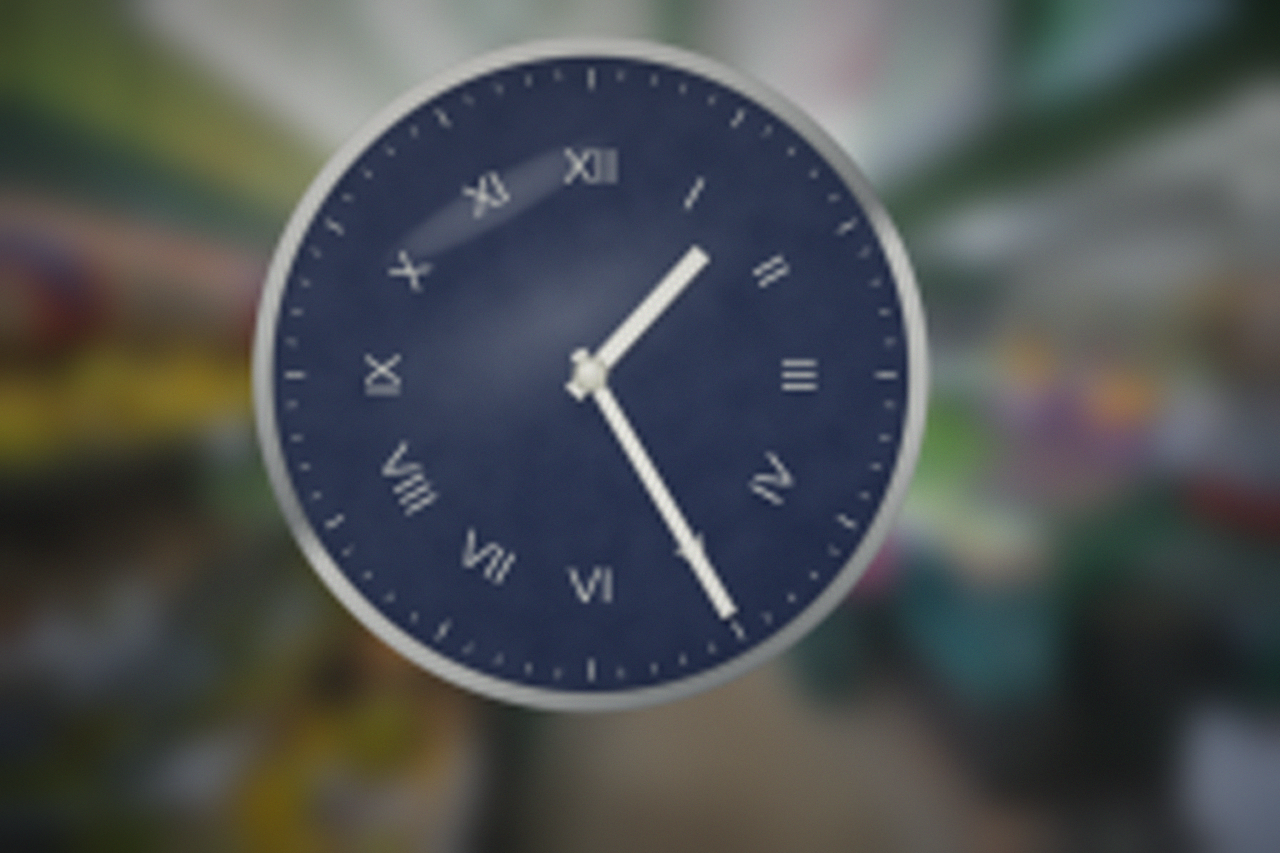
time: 1:25
